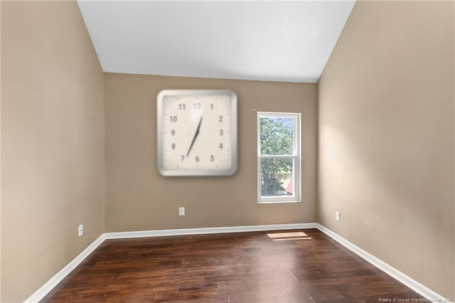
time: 12:34
